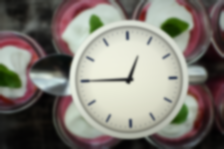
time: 12:45
